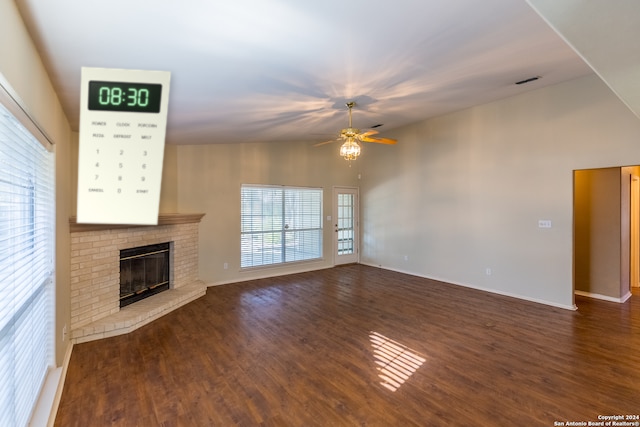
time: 8:30
